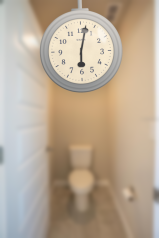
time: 6:02
